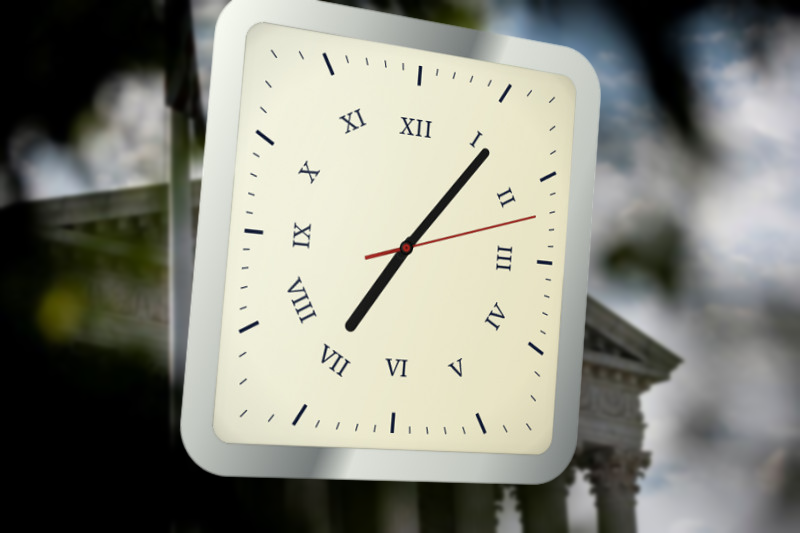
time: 7:06:12
